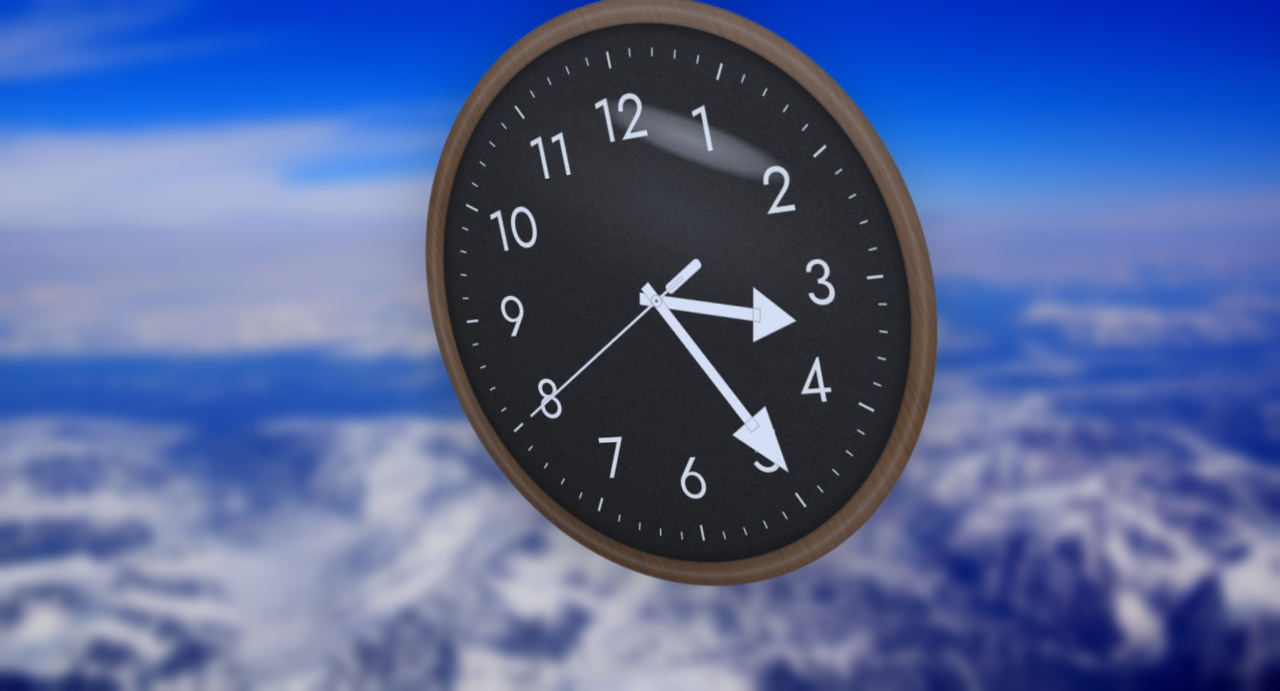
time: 3:24:40
